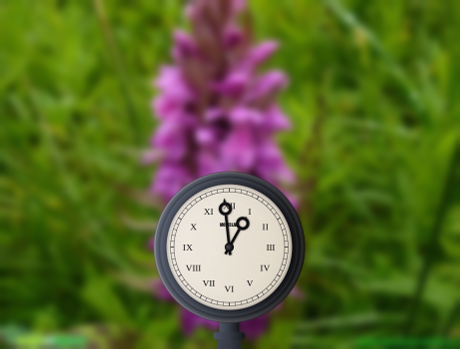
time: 12:59
